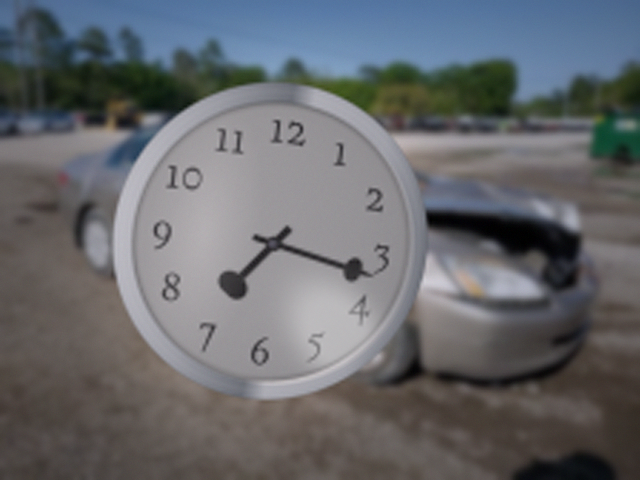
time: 7:17
